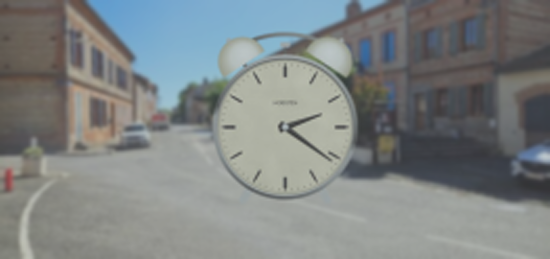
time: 2:21
